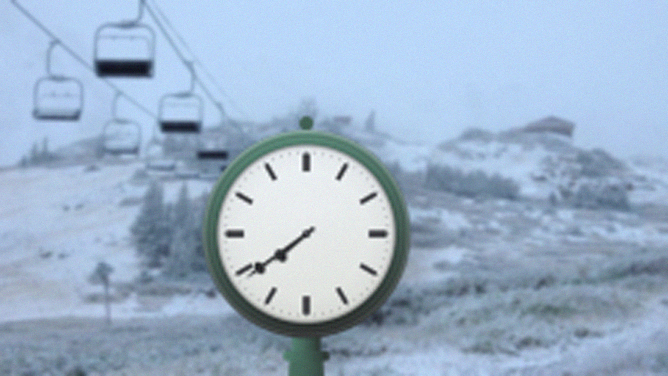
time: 7:39
